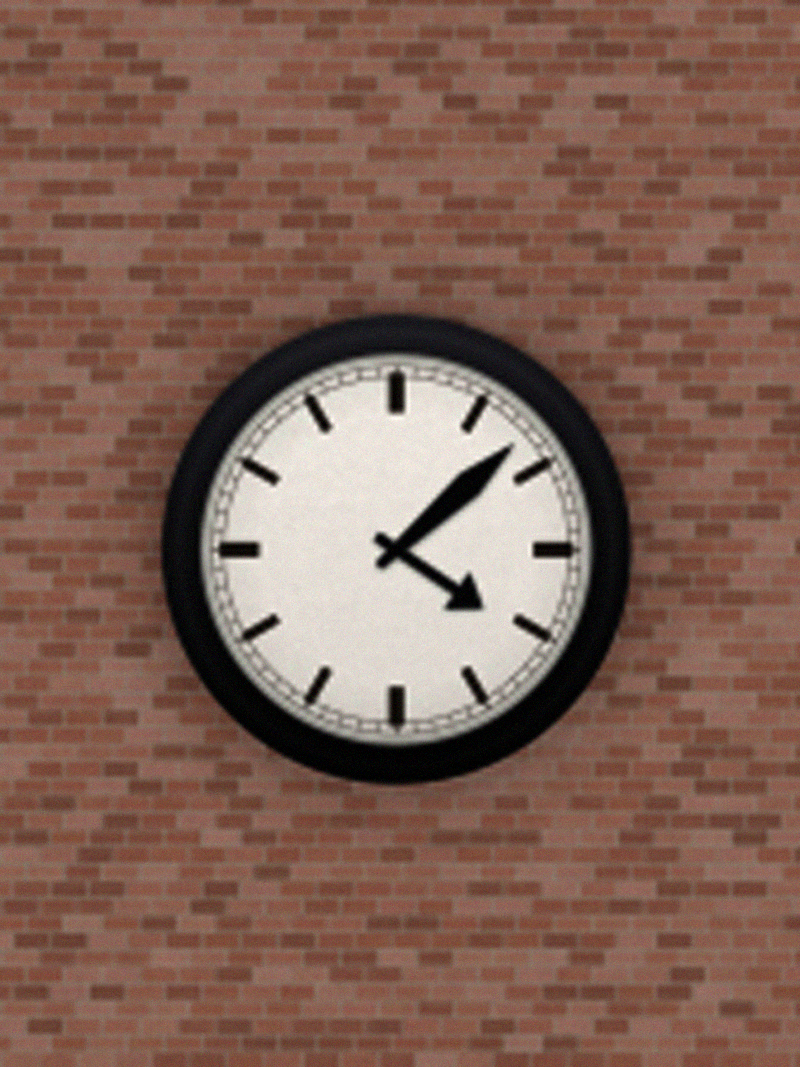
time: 4:08
